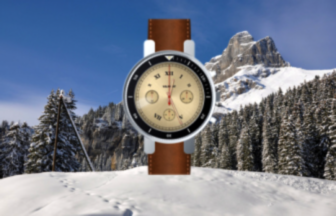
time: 12:26
